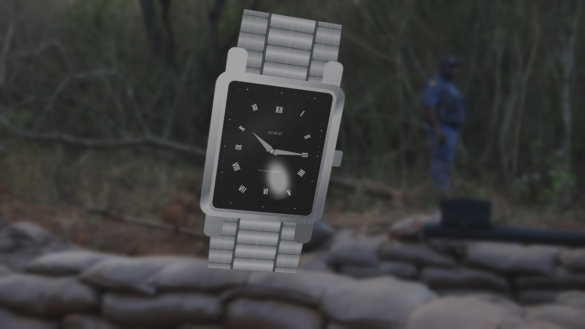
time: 10:15
